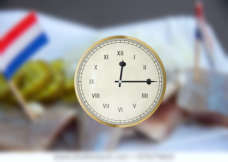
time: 12:15
